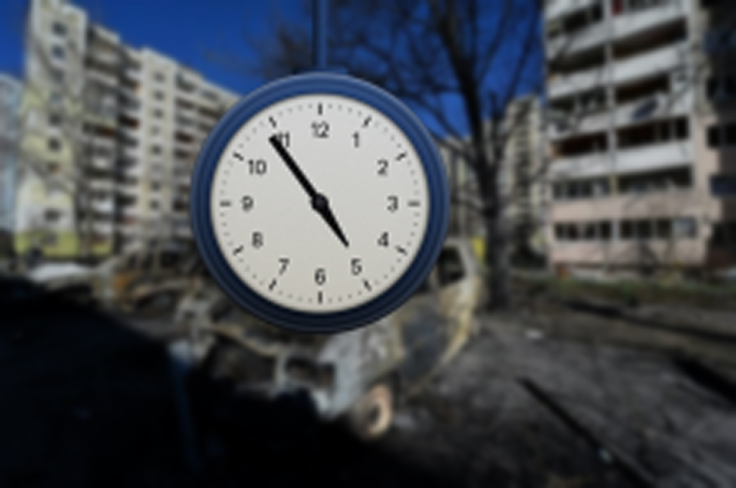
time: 4:54
